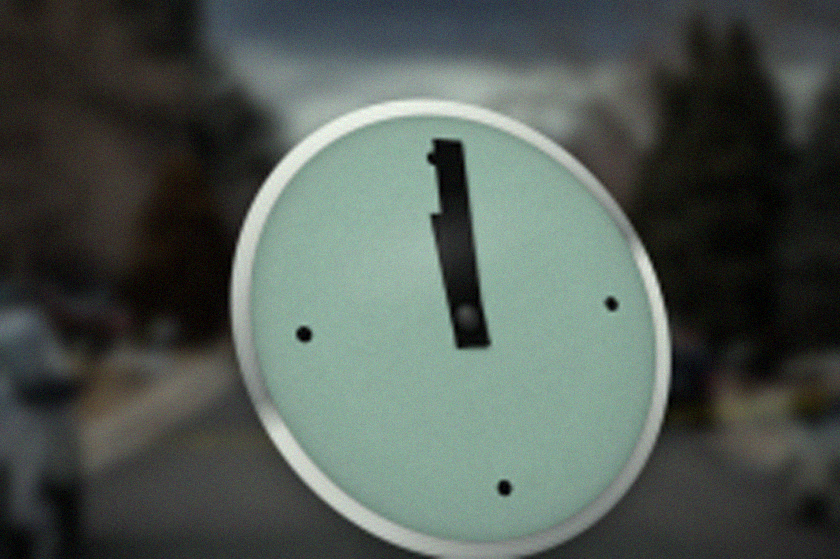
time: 12:01
